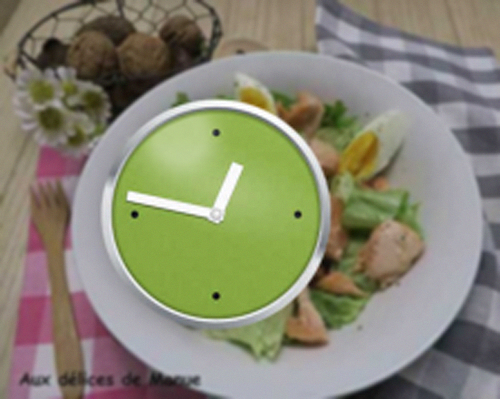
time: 12:47
